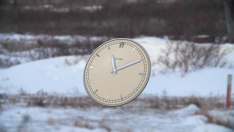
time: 11:10
